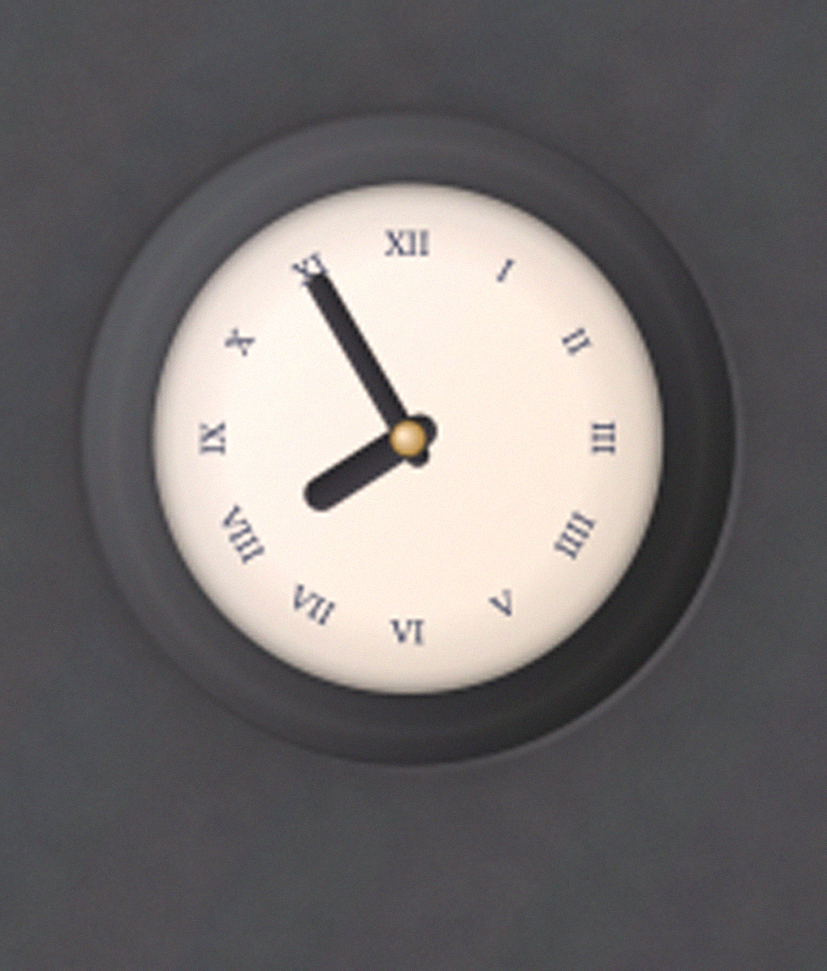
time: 7:55
